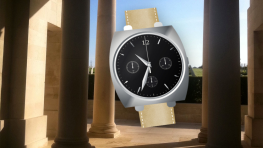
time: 10:34
